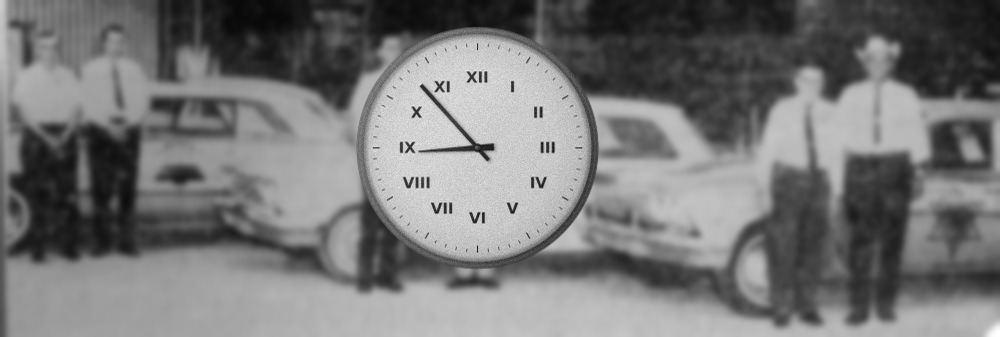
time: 8:53
